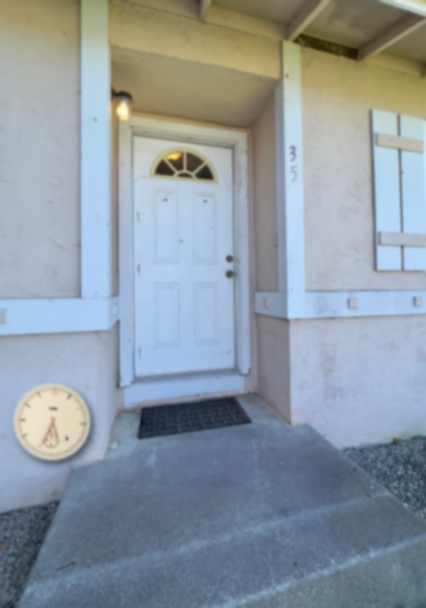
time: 5:34
